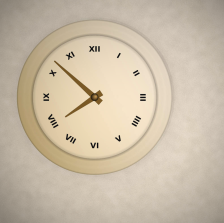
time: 7:52
